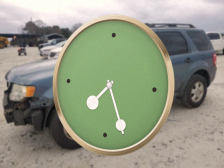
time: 7:26
